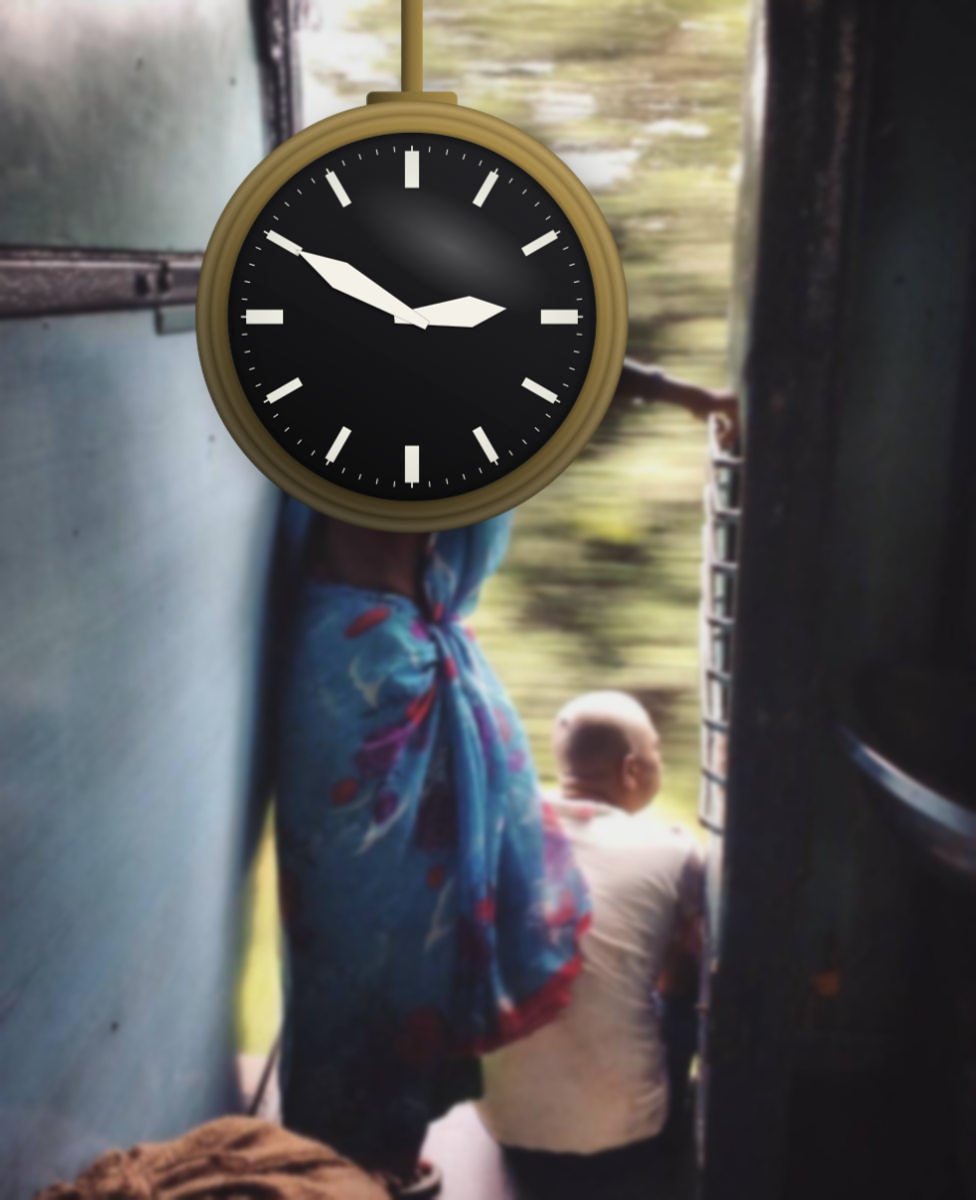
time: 2:50
